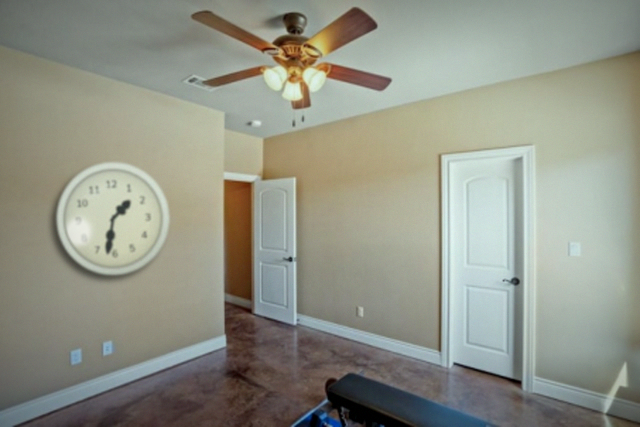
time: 1:32
